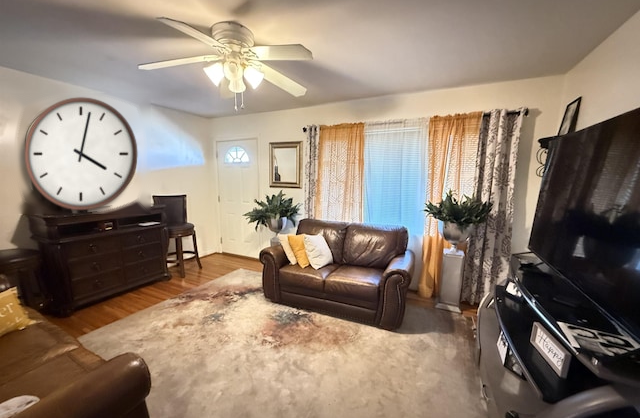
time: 4:02
